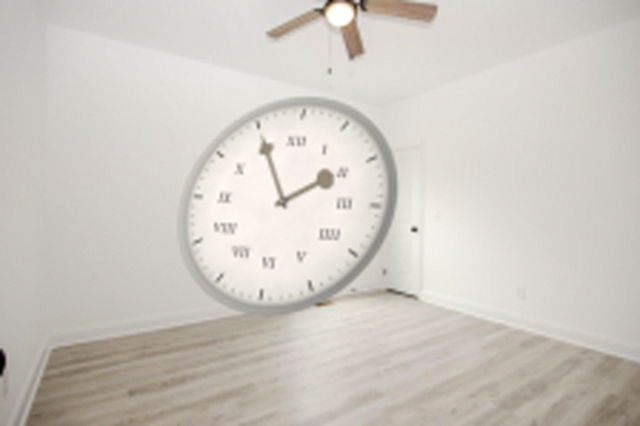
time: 1:55
